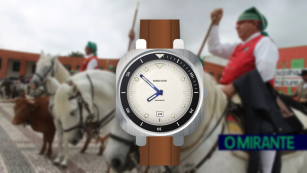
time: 7:52
